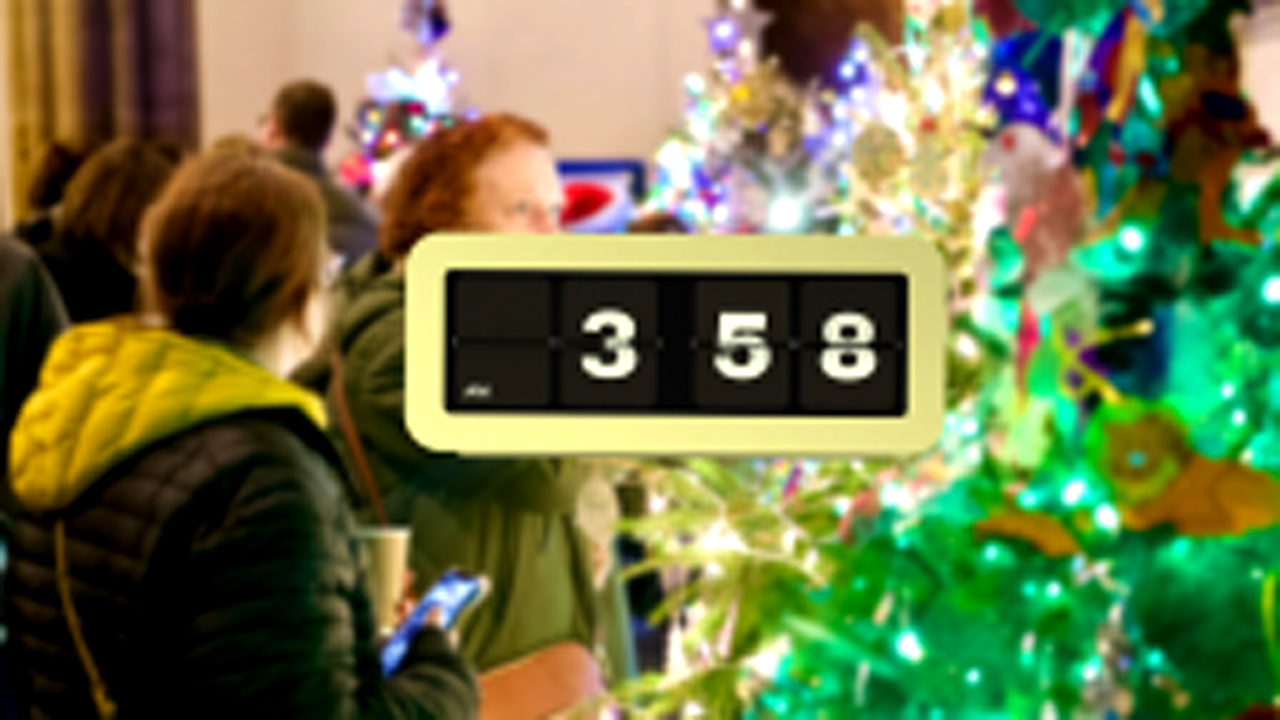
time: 3:58
